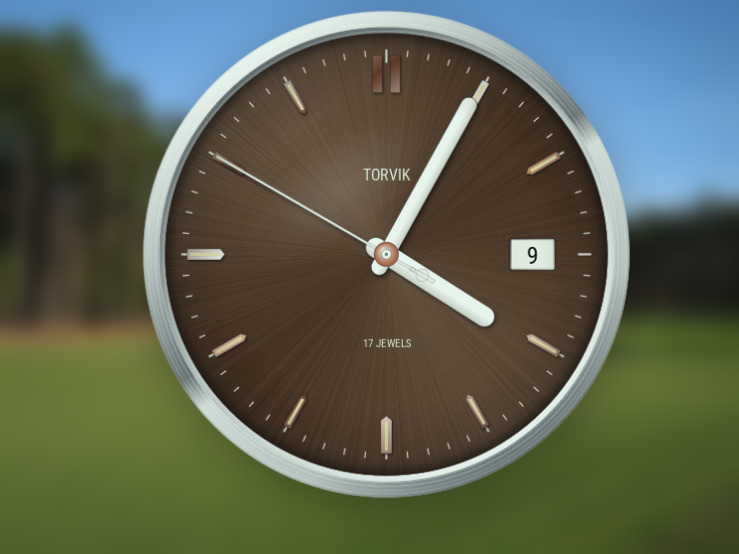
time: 4:04:50
